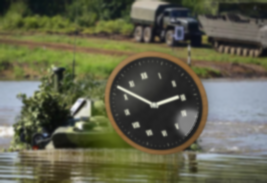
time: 2:52
